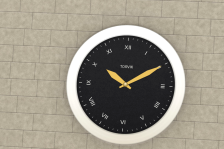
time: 10:10
